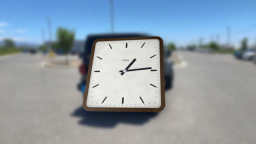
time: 1:14
